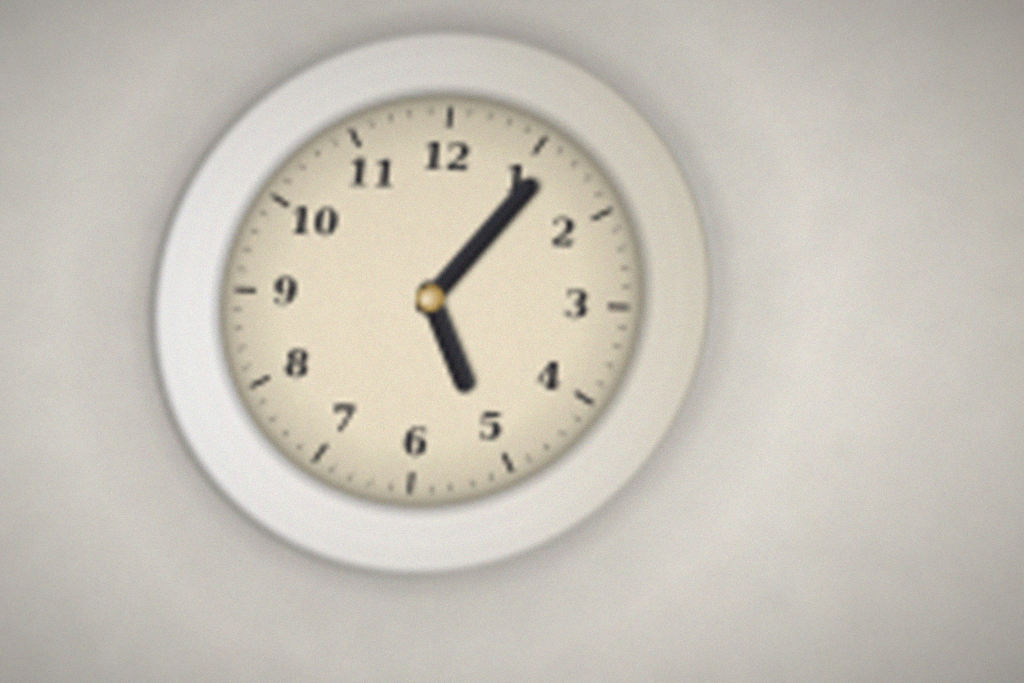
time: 5:06
